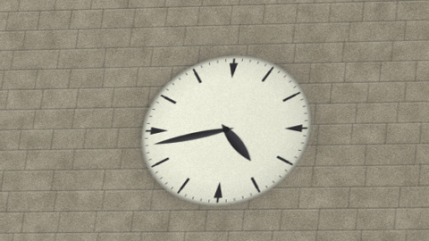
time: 4:43
